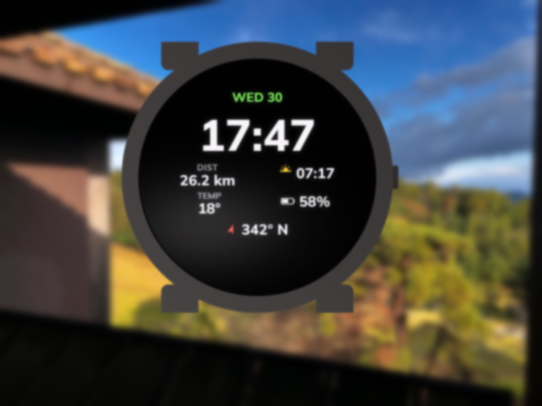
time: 17:47
